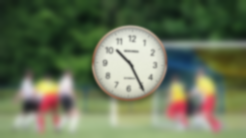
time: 10:25
